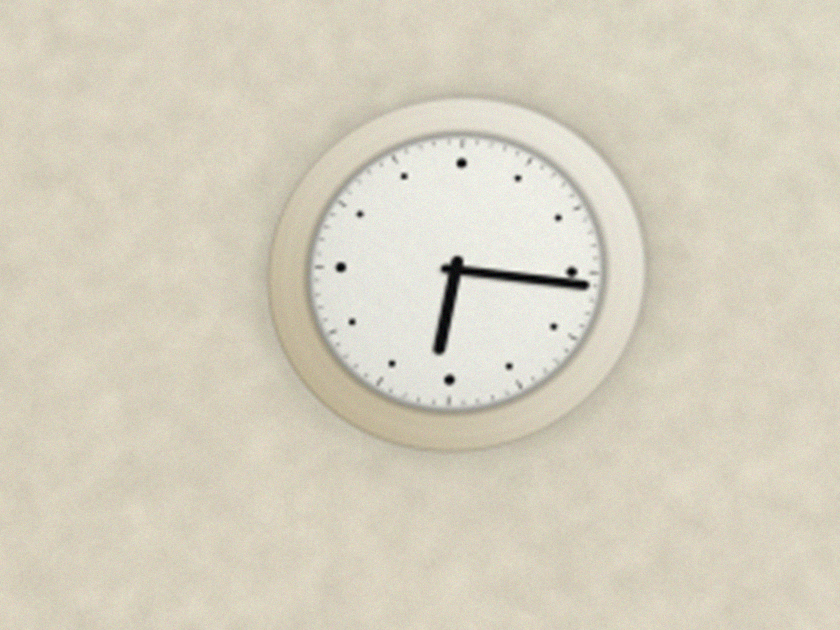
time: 6:16
